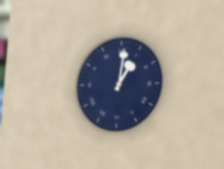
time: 1:01
